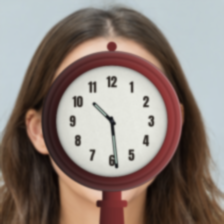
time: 10:29
